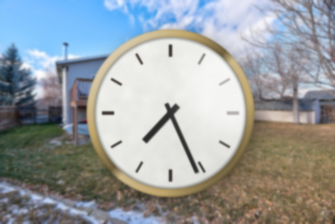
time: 7:26
